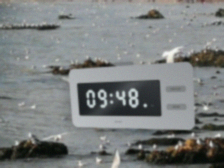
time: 9:48
